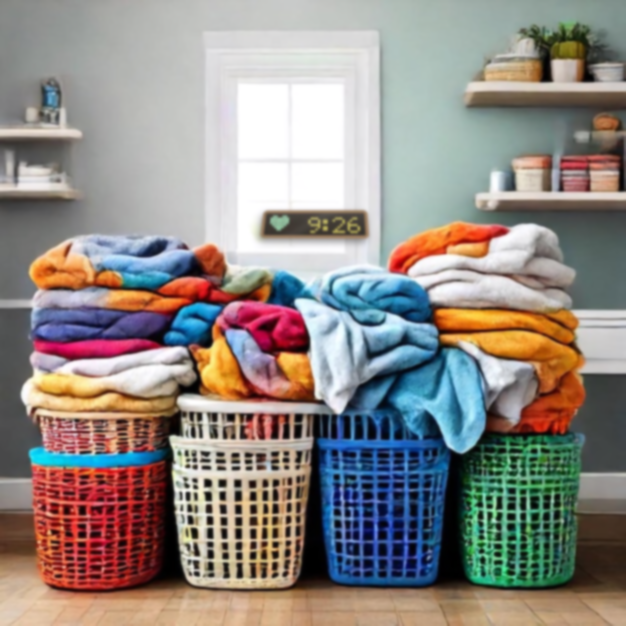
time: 9:26
